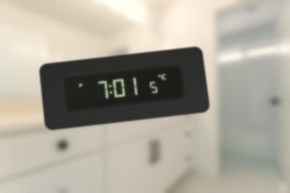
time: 7:01
